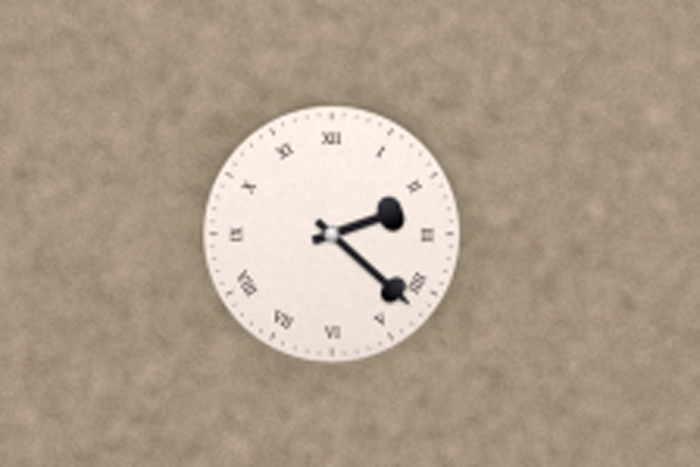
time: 2:22
